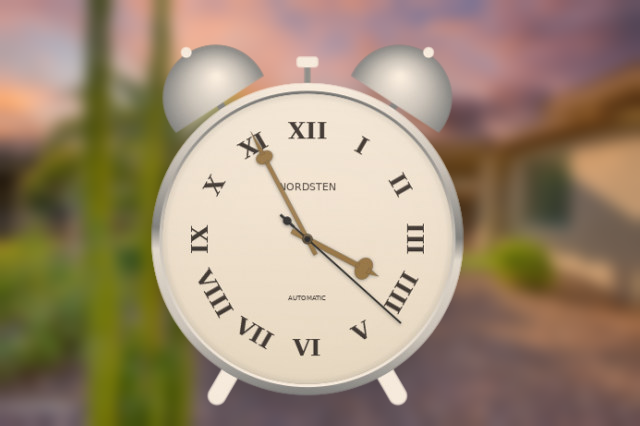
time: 3:55:22
